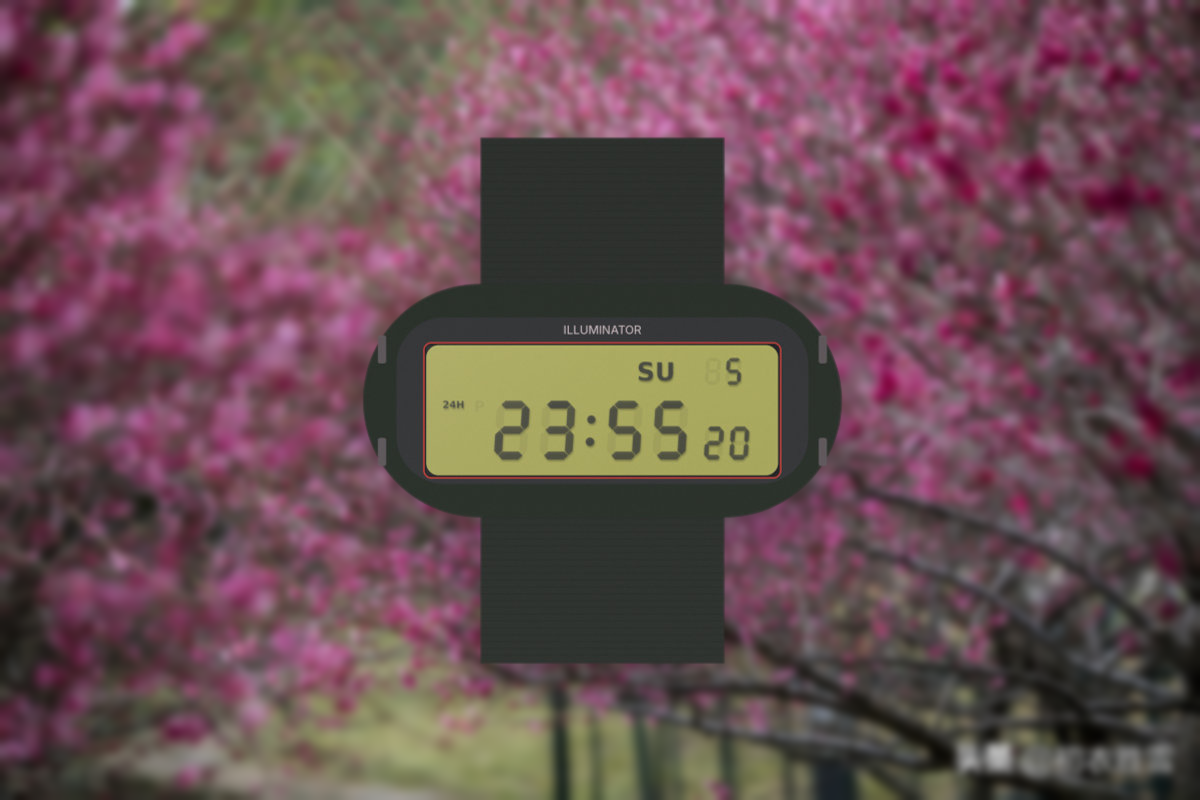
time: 23:55:20
